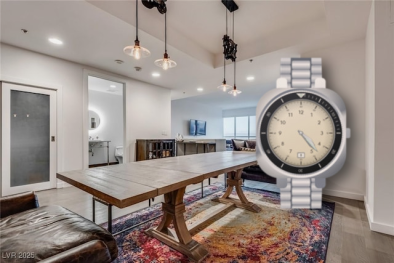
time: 4:23
